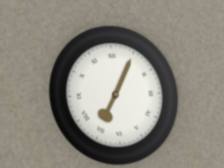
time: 7:05
